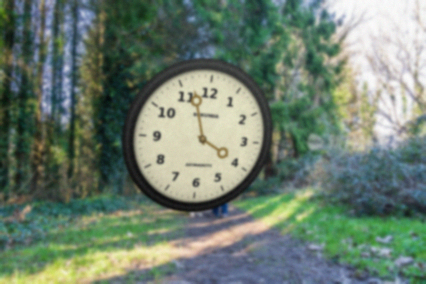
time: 3:57
